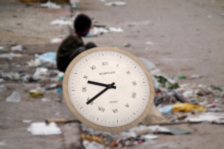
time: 9:40
